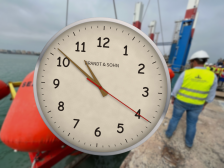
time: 10:51:20
